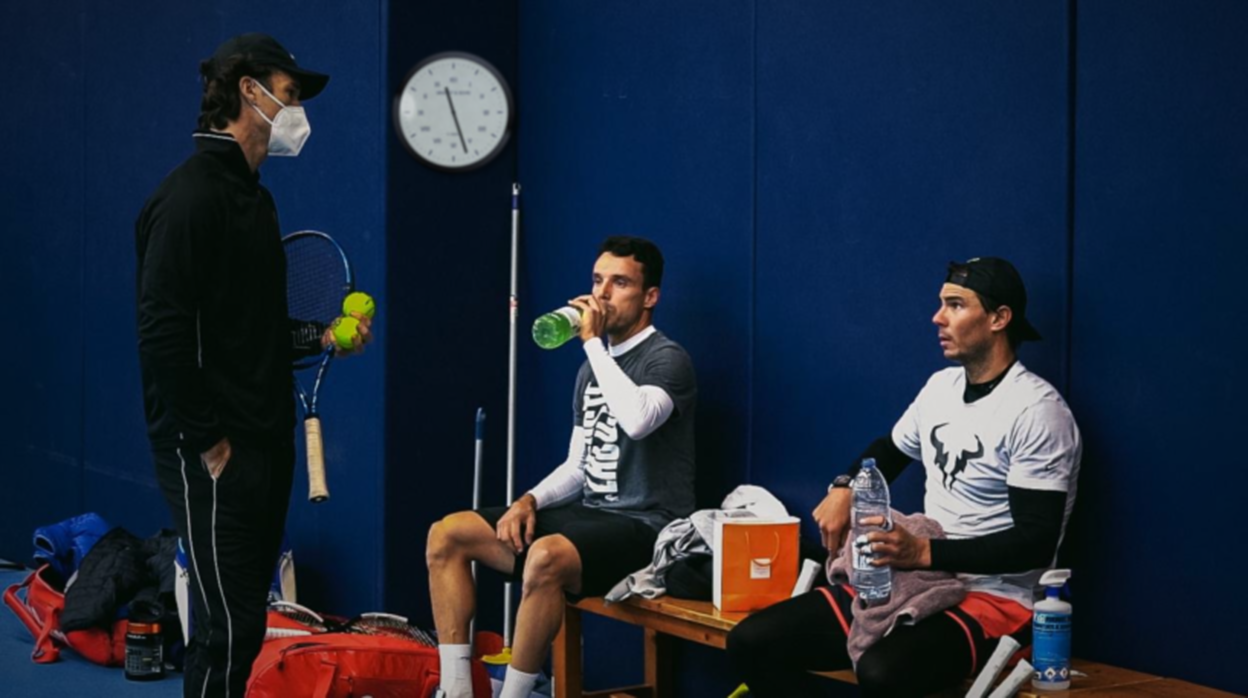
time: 11:27
